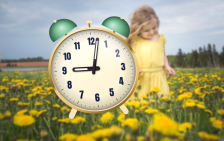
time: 9:02
